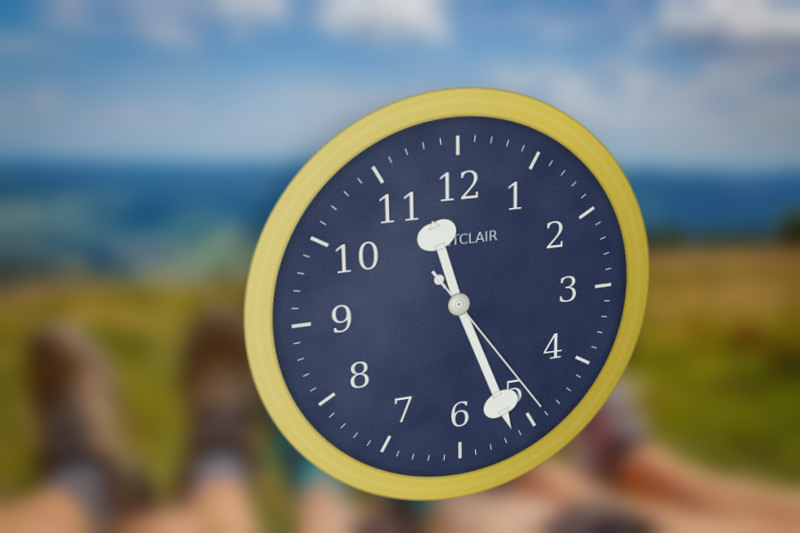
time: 11:26:24
